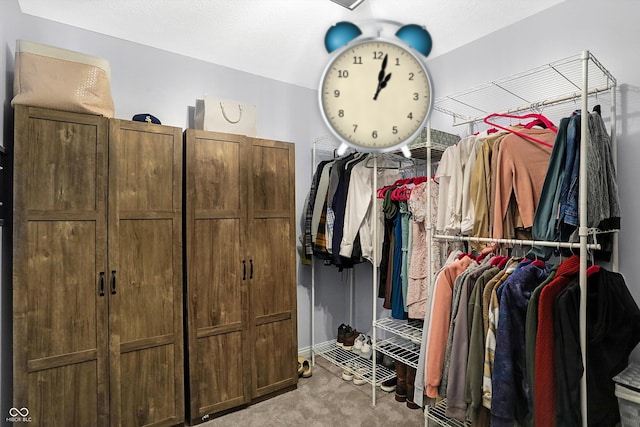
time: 1:02
